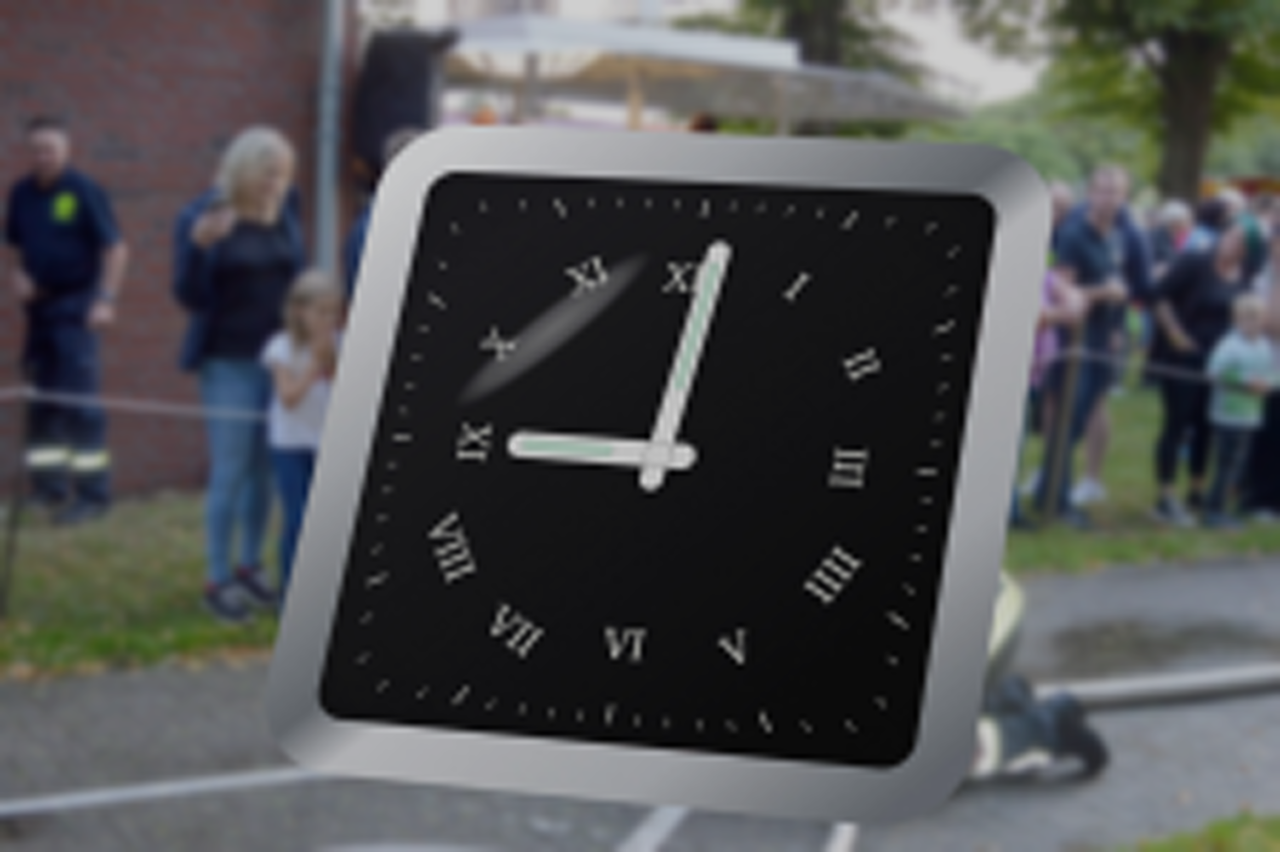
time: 9:01
